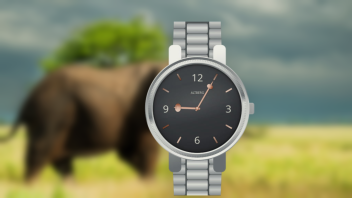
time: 9:05
